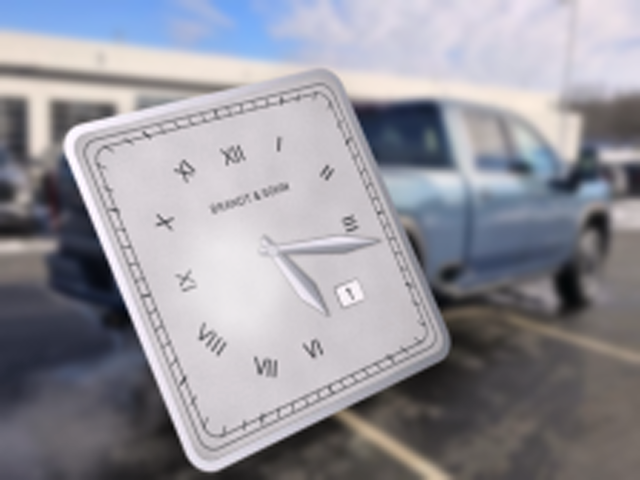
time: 5:17
